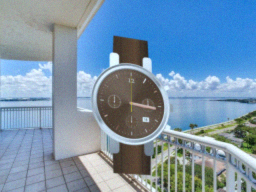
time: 3:16
